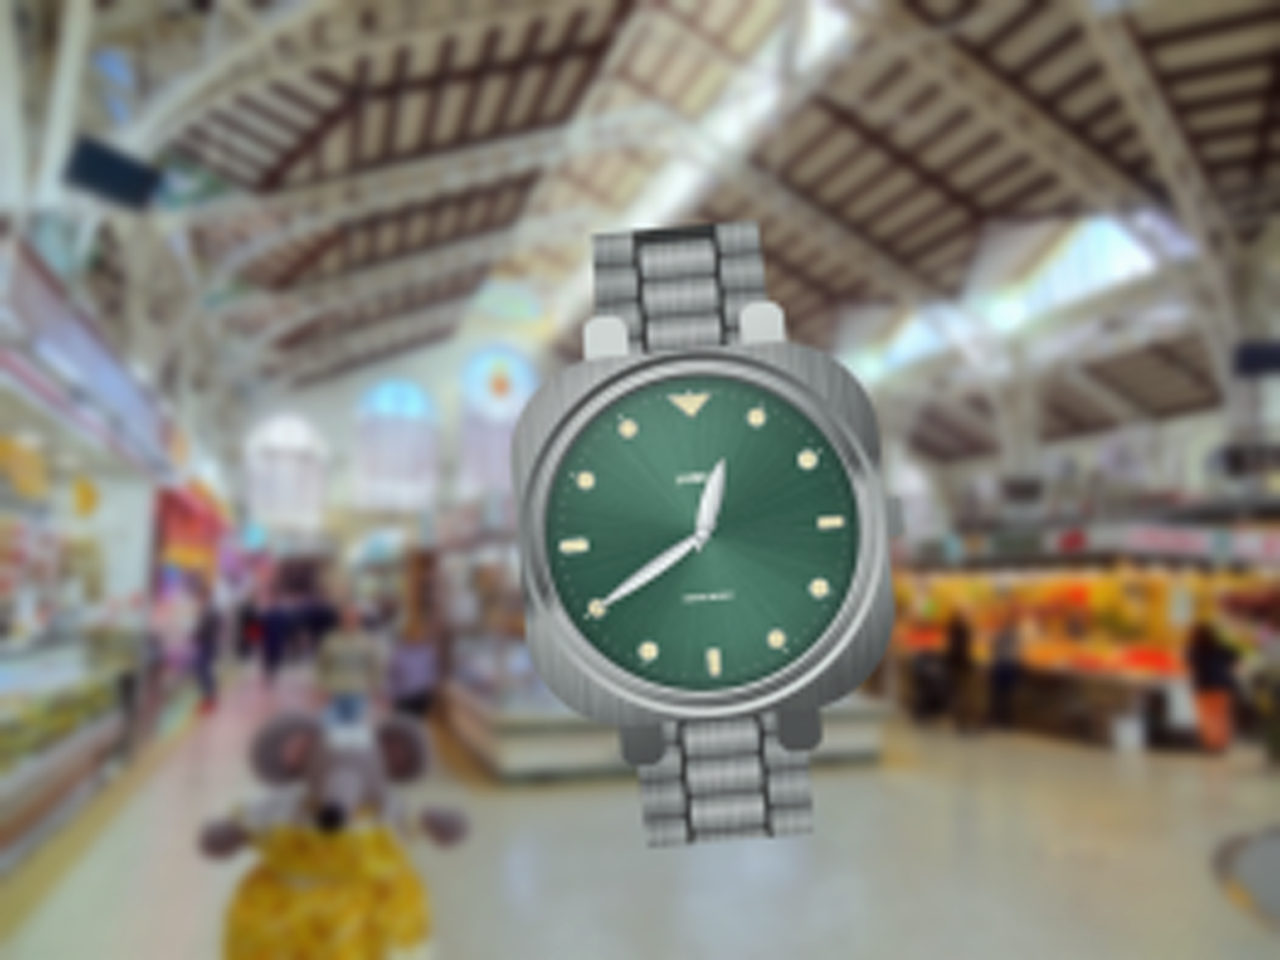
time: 12:40
